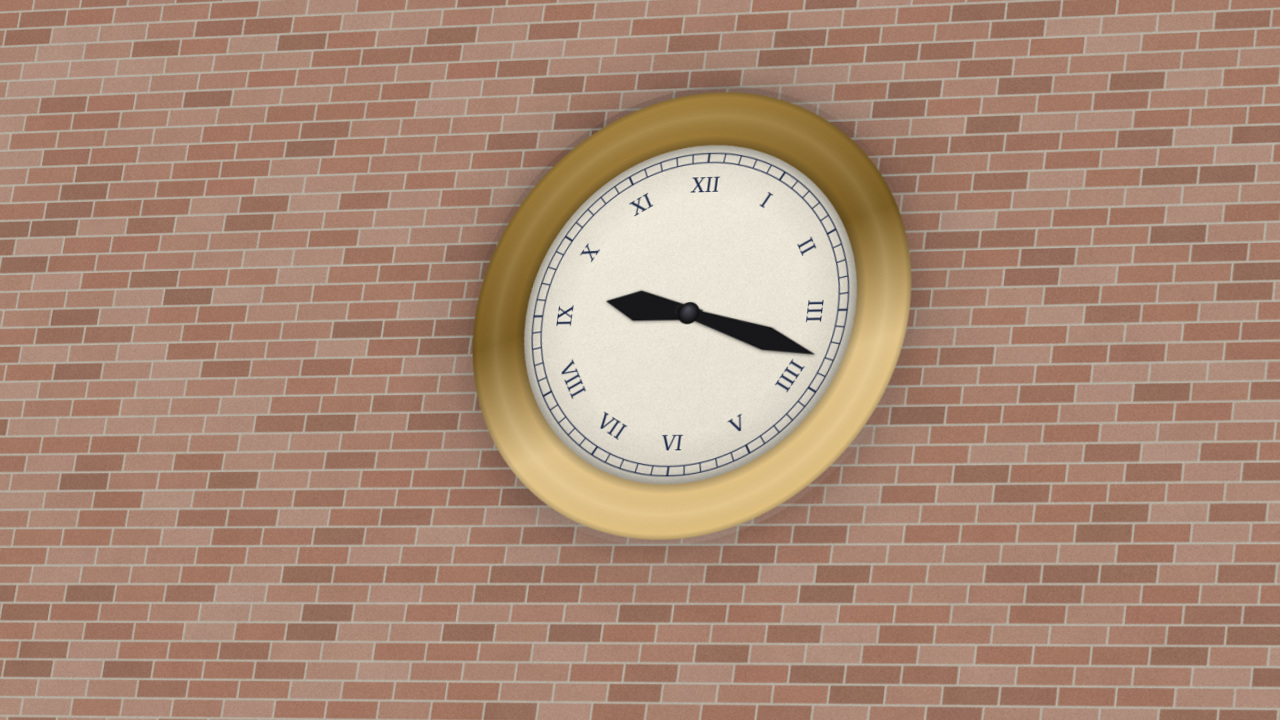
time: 9:18
